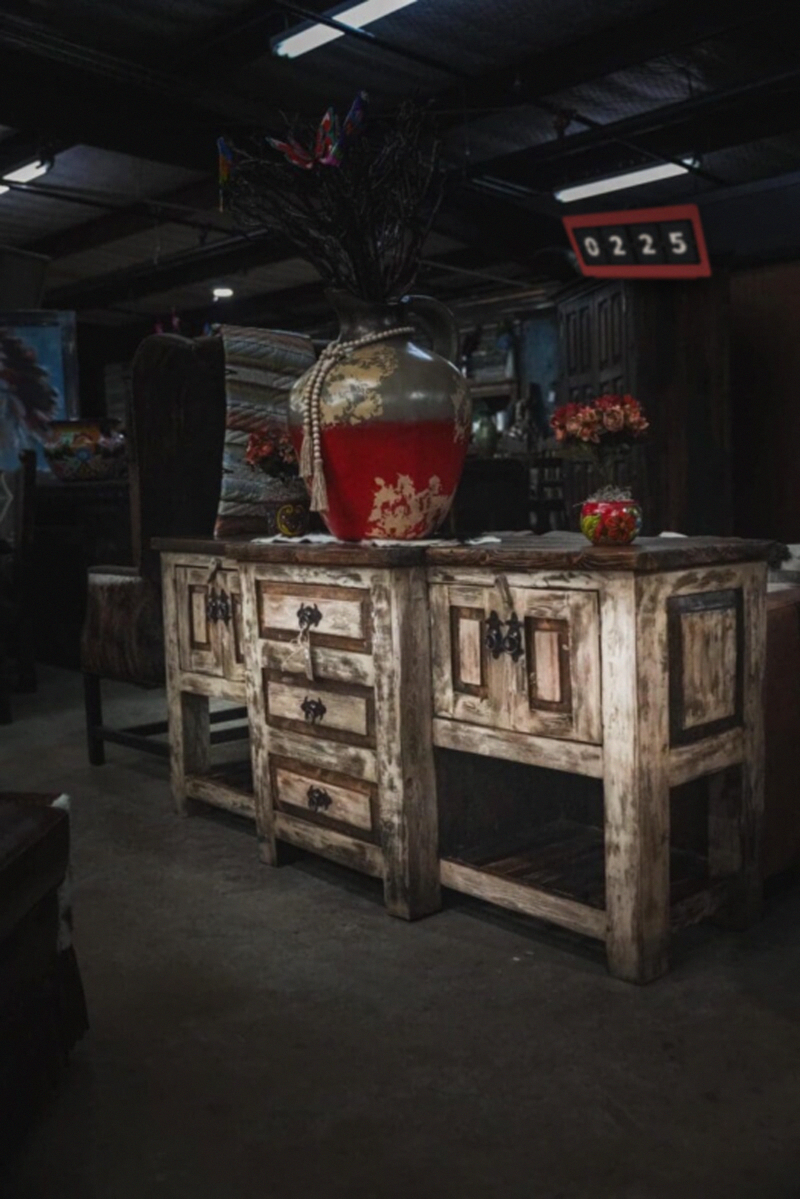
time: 2:25
